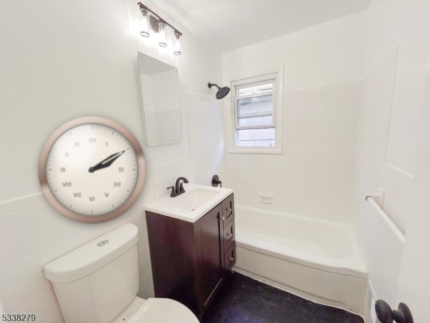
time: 2:10
